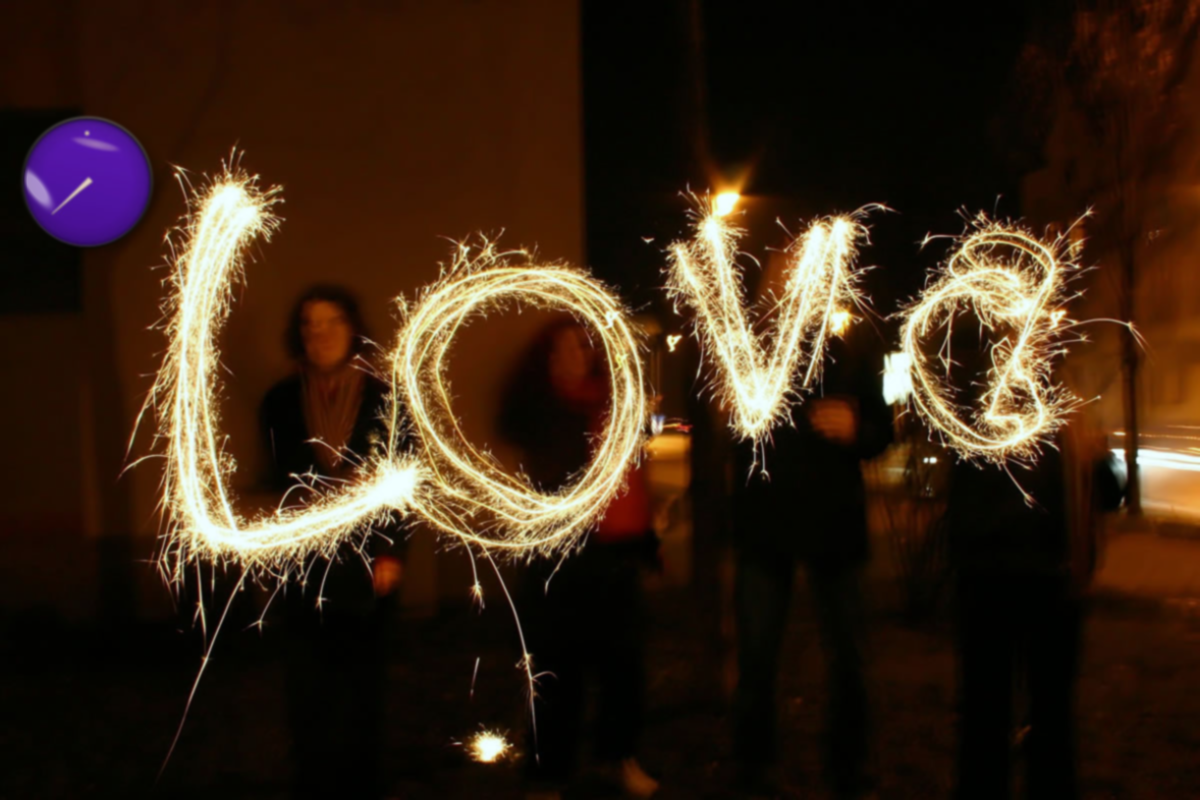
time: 7:38
